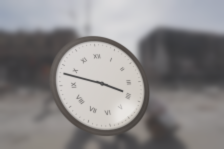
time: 3:48
